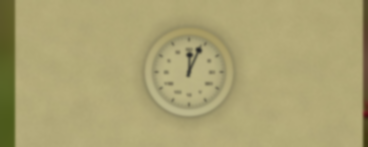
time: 12:04
